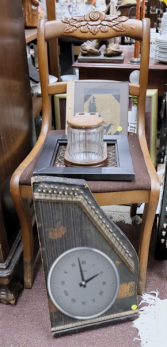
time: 1:58
